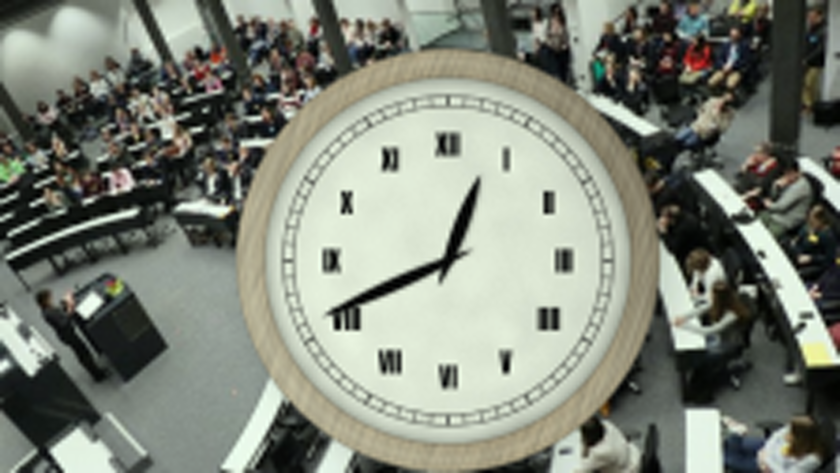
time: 12:41
